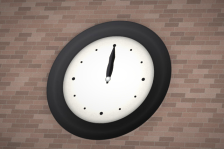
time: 12:00
